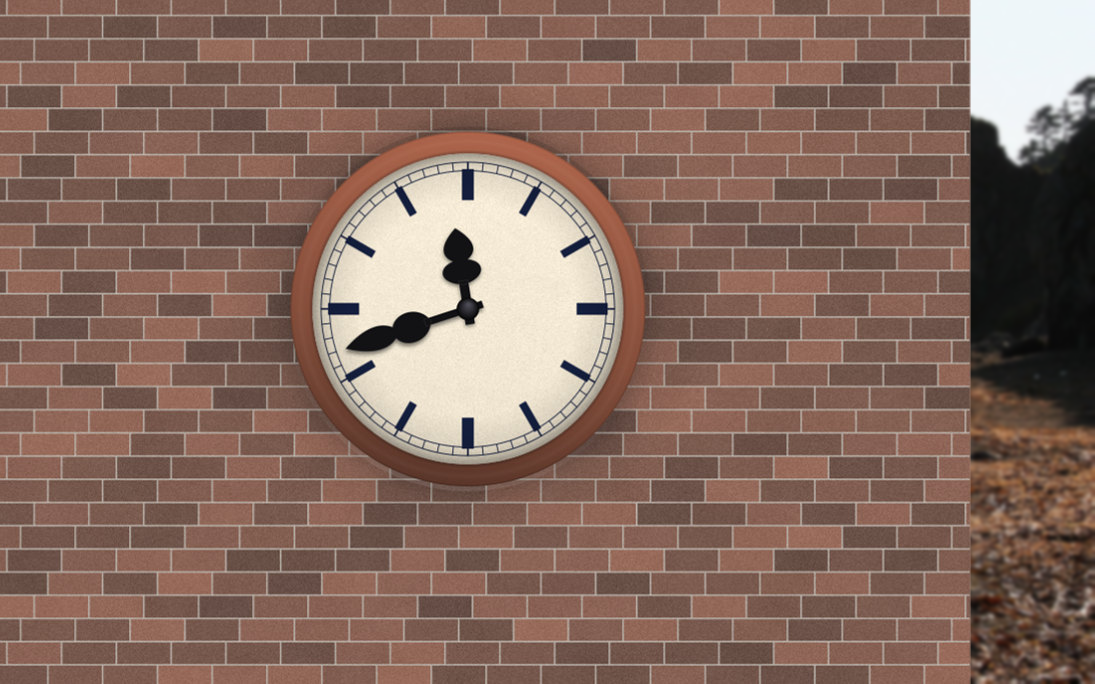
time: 11:42
